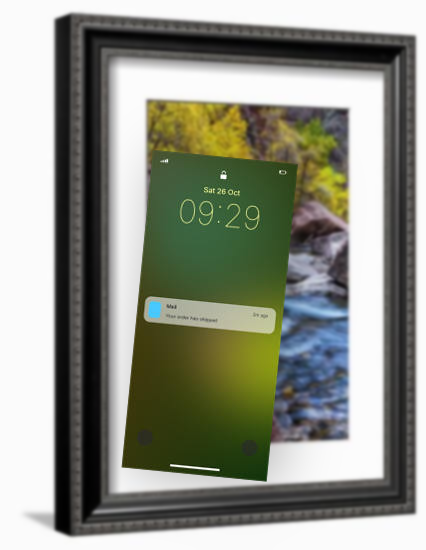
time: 9:29
